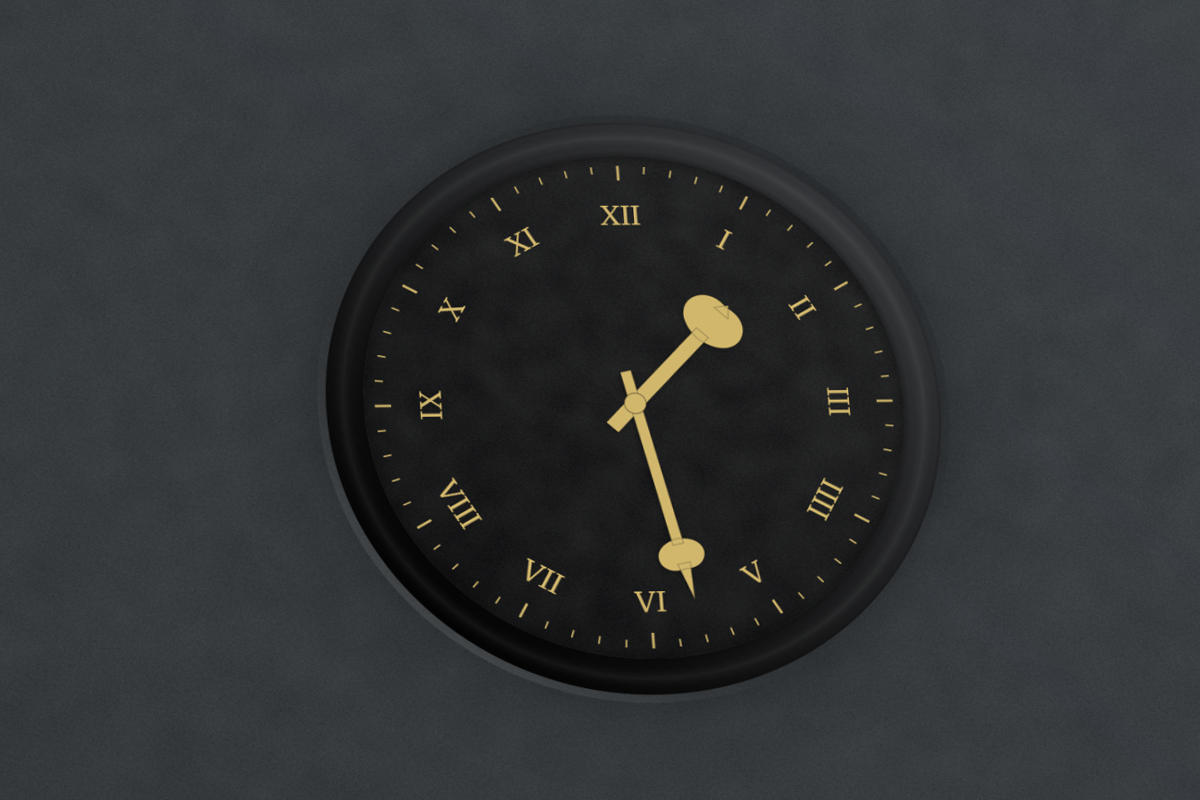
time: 1:28
